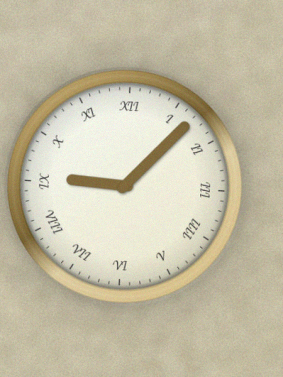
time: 9:07
